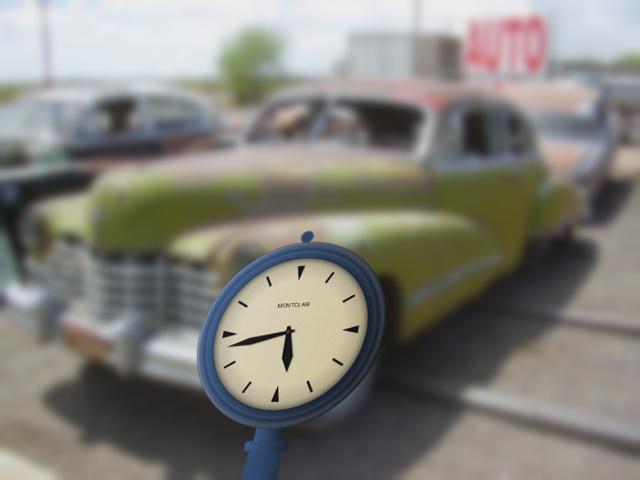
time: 5:43
